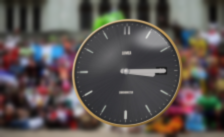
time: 3:15
